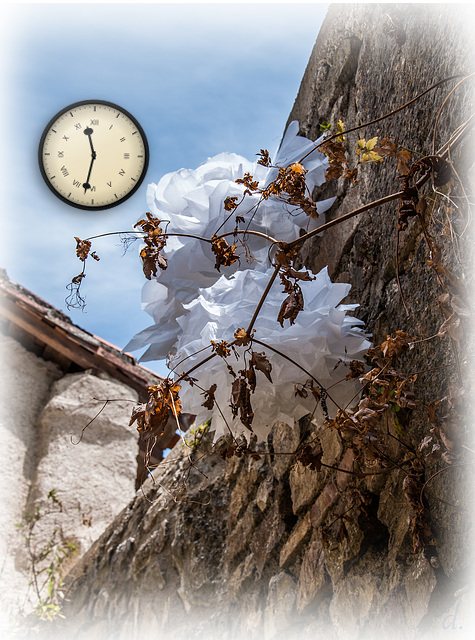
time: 11:32
